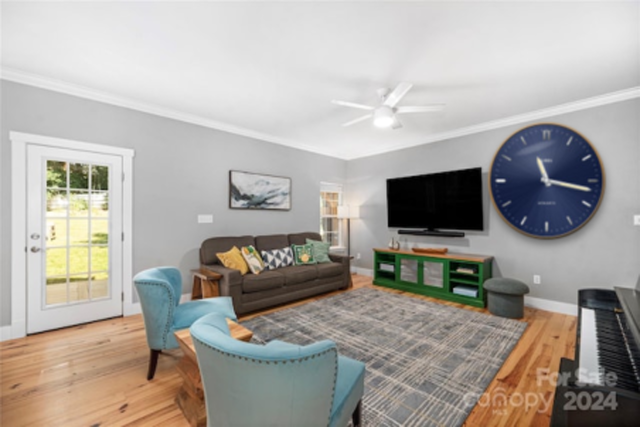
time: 11:17
